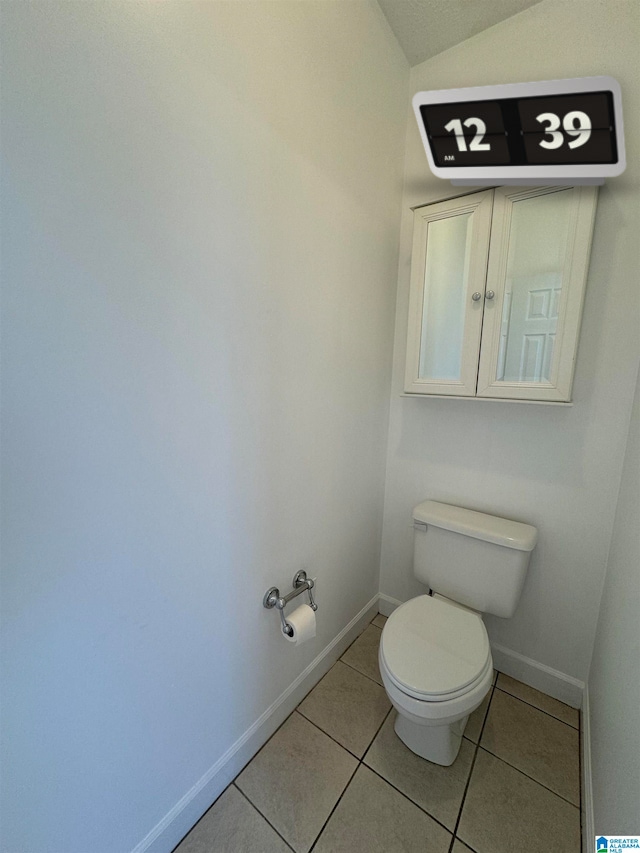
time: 12:39
